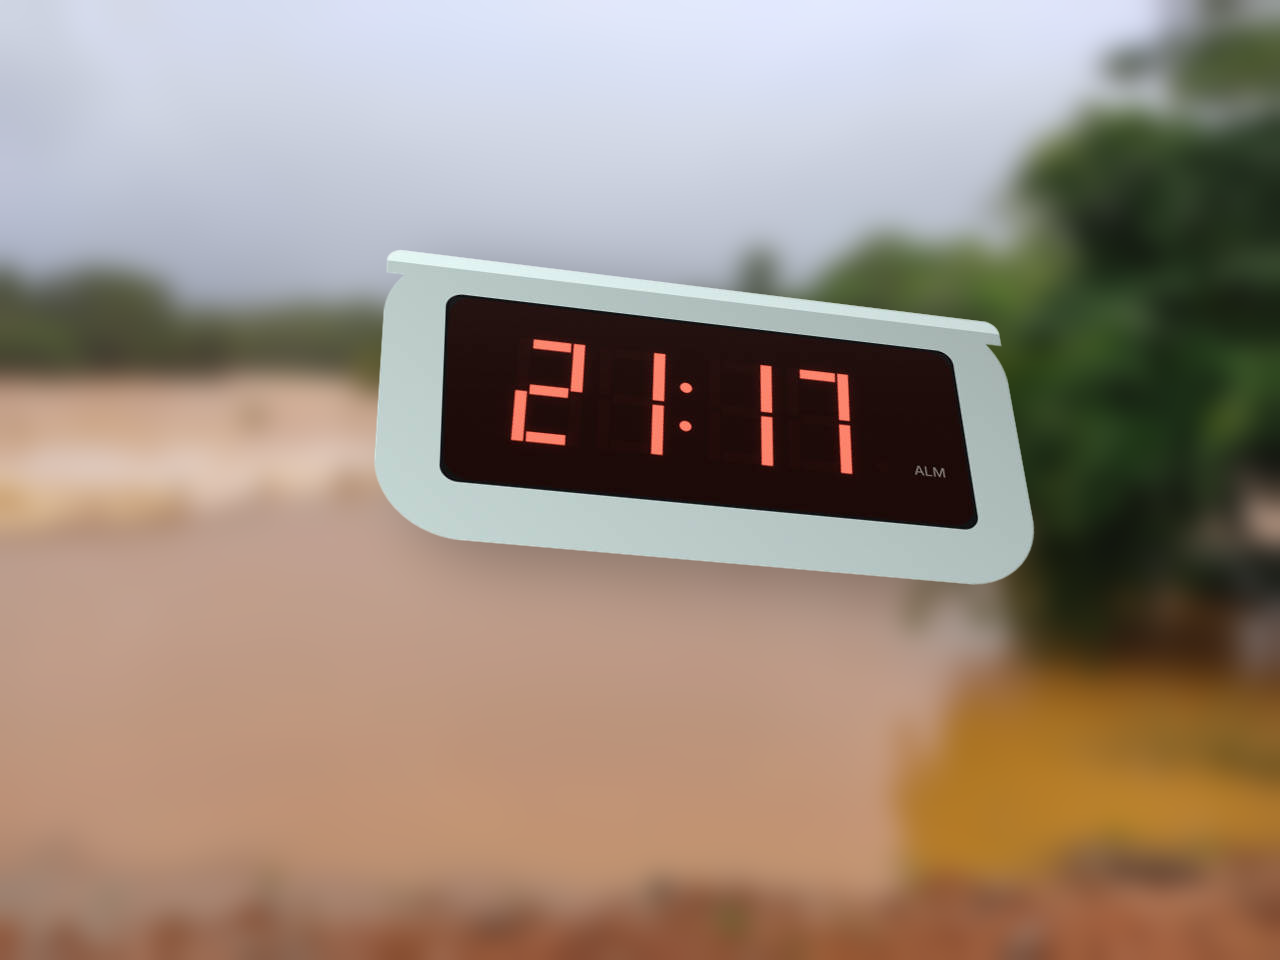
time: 21:17
